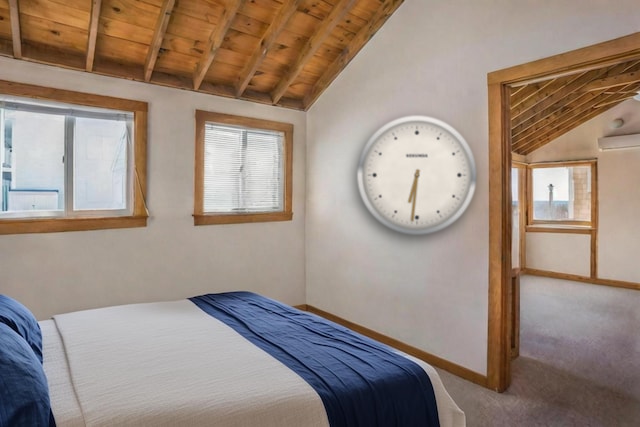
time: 6:31
